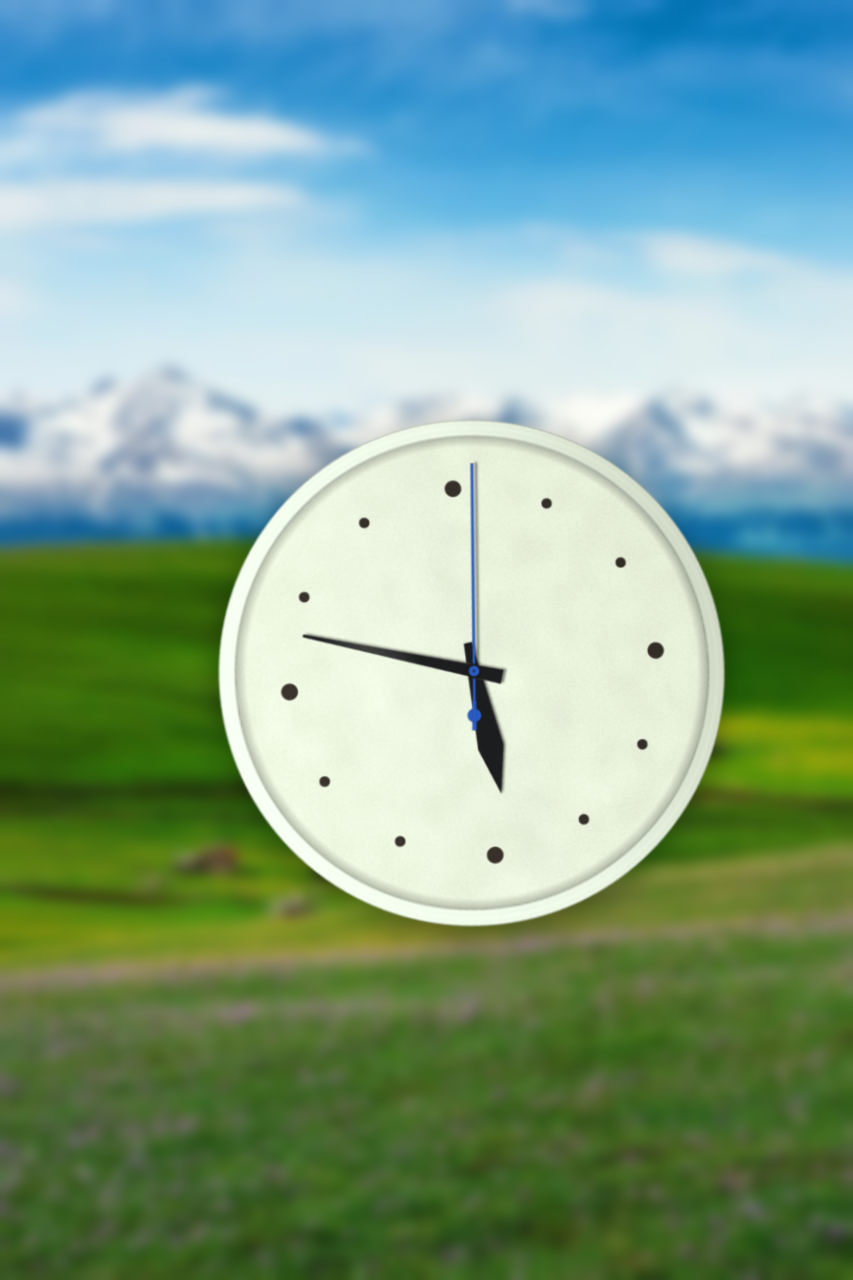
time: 5:48:01
